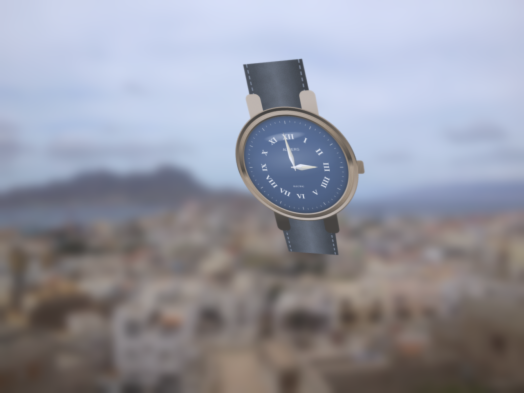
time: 2:59
